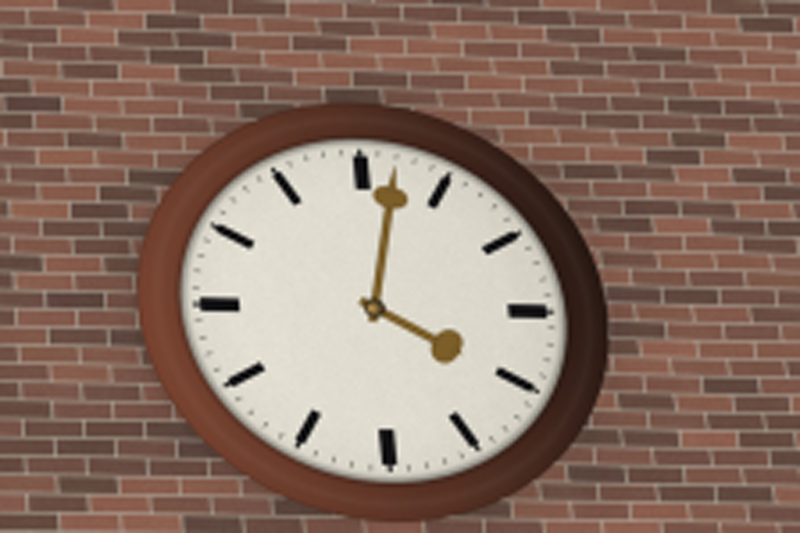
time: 4:02
